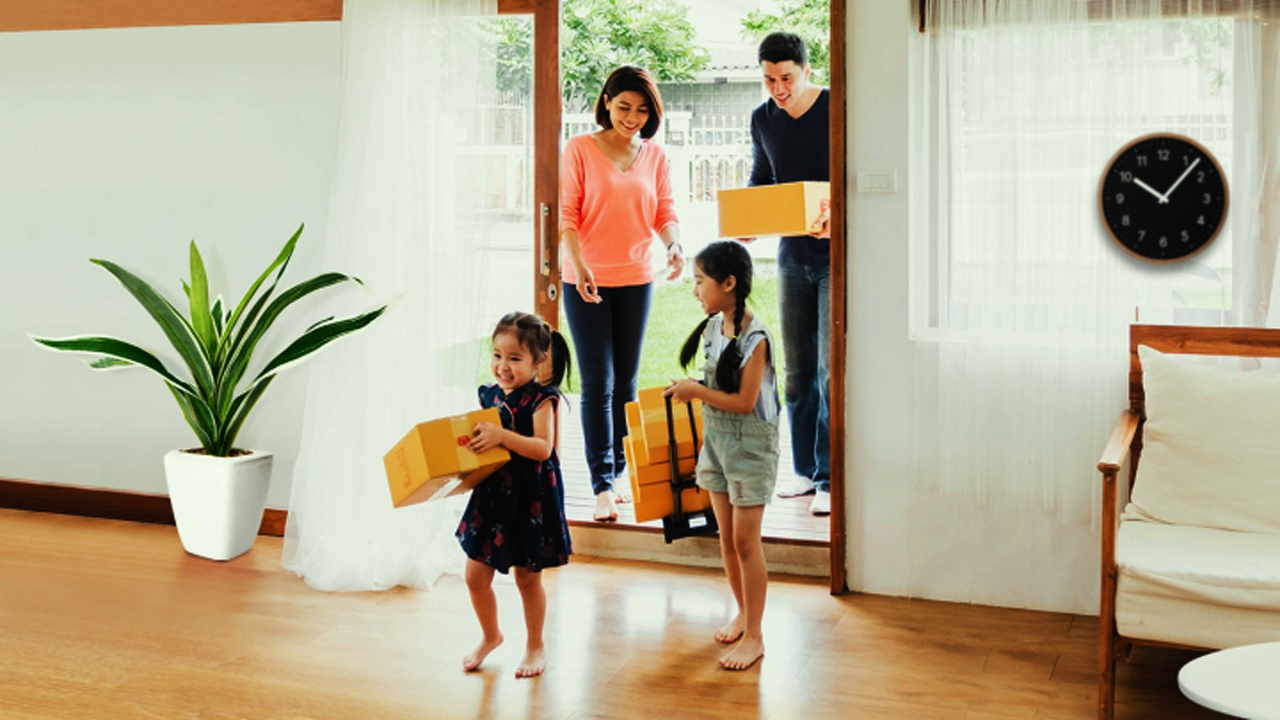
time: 10:07
